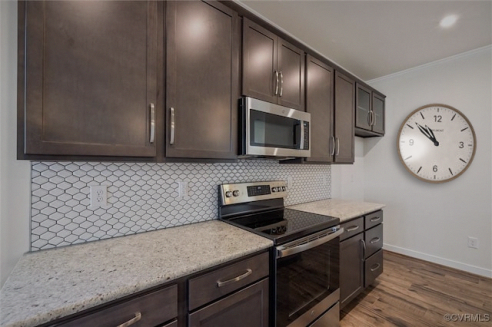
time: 10:52
